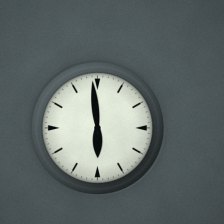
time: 5:59
